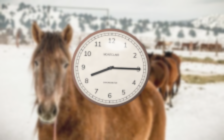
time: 8:15
